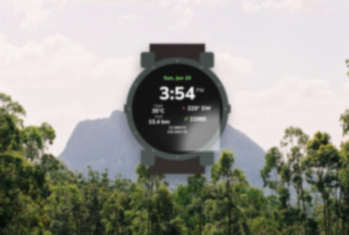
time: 3:54
